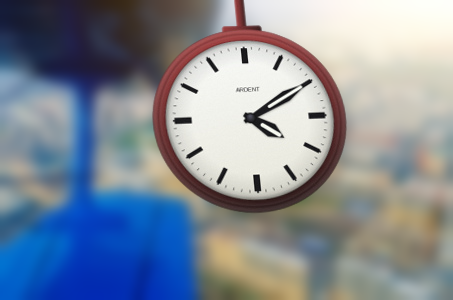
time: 4:10
